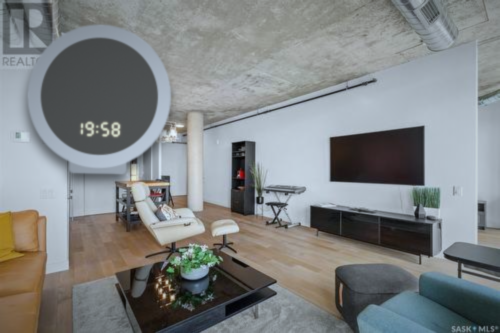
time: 19:58
